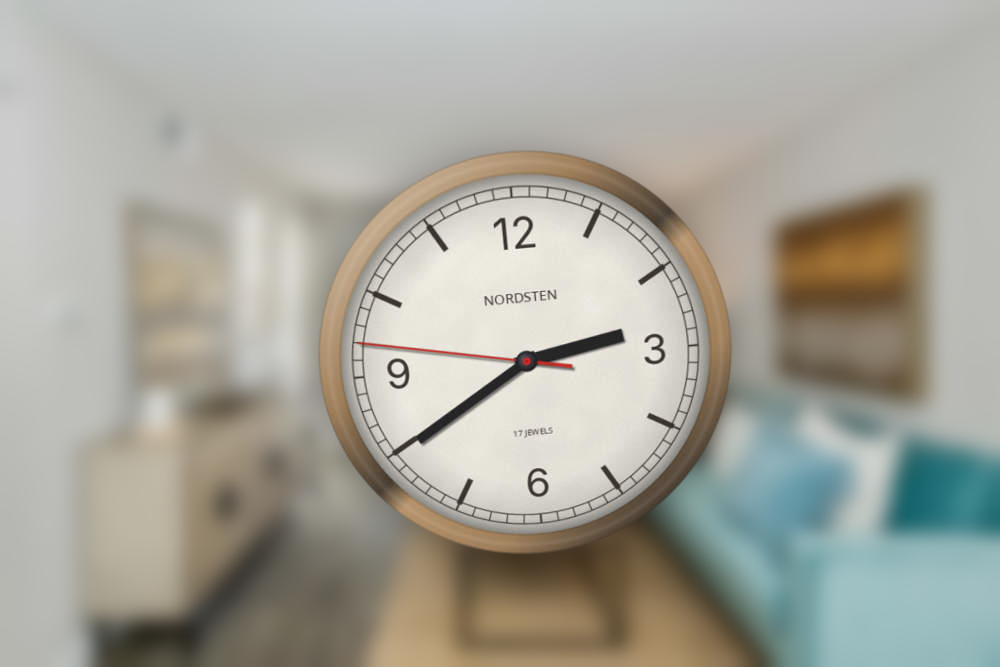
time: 2:39:47
